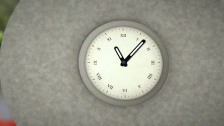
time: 11:07
